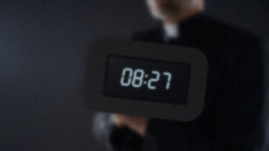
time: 8:27
